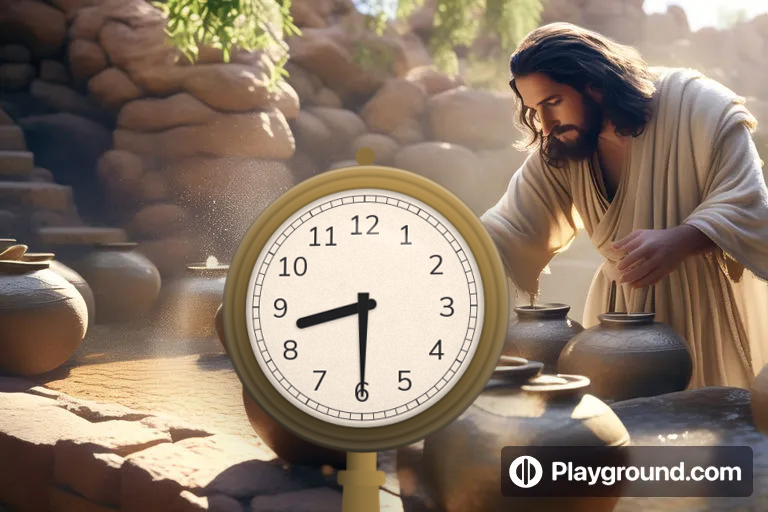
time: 8:30
